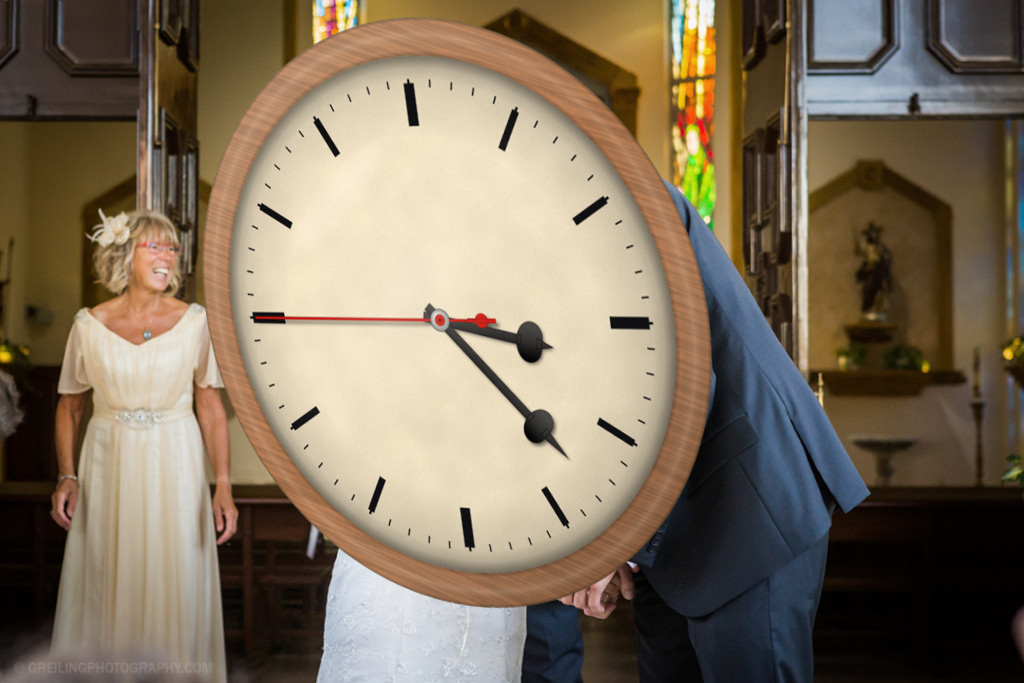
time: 3:22:45
